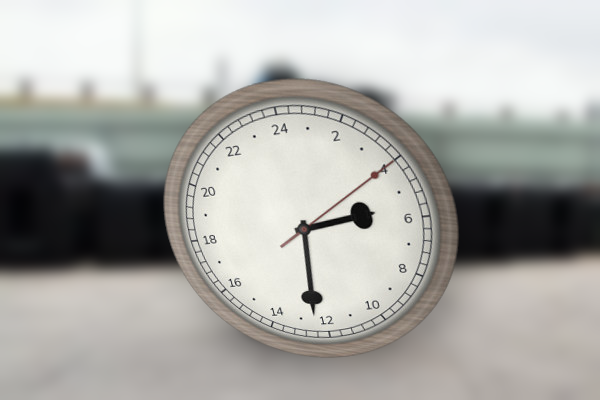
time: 5:31:10
